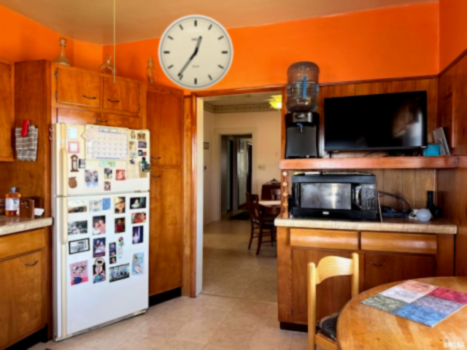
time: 12:36
